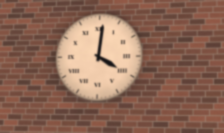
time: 4:01
